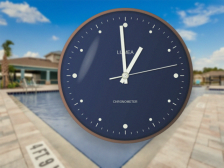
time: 12:59:13
